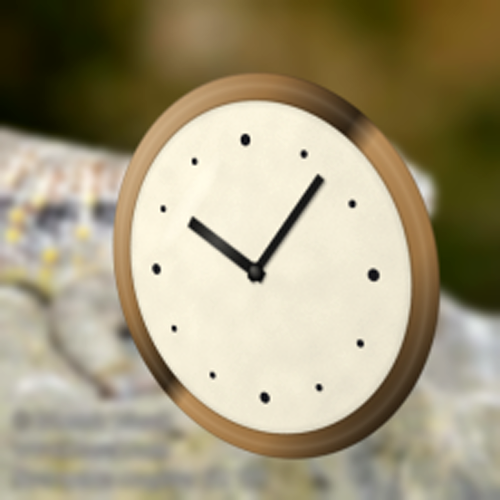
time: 10:07
